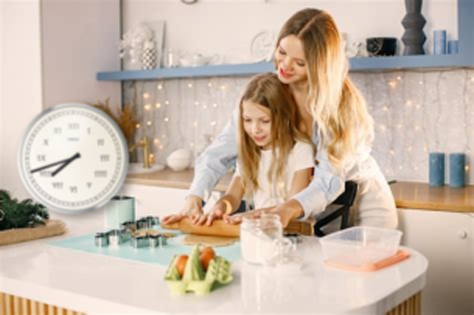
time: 7:42
